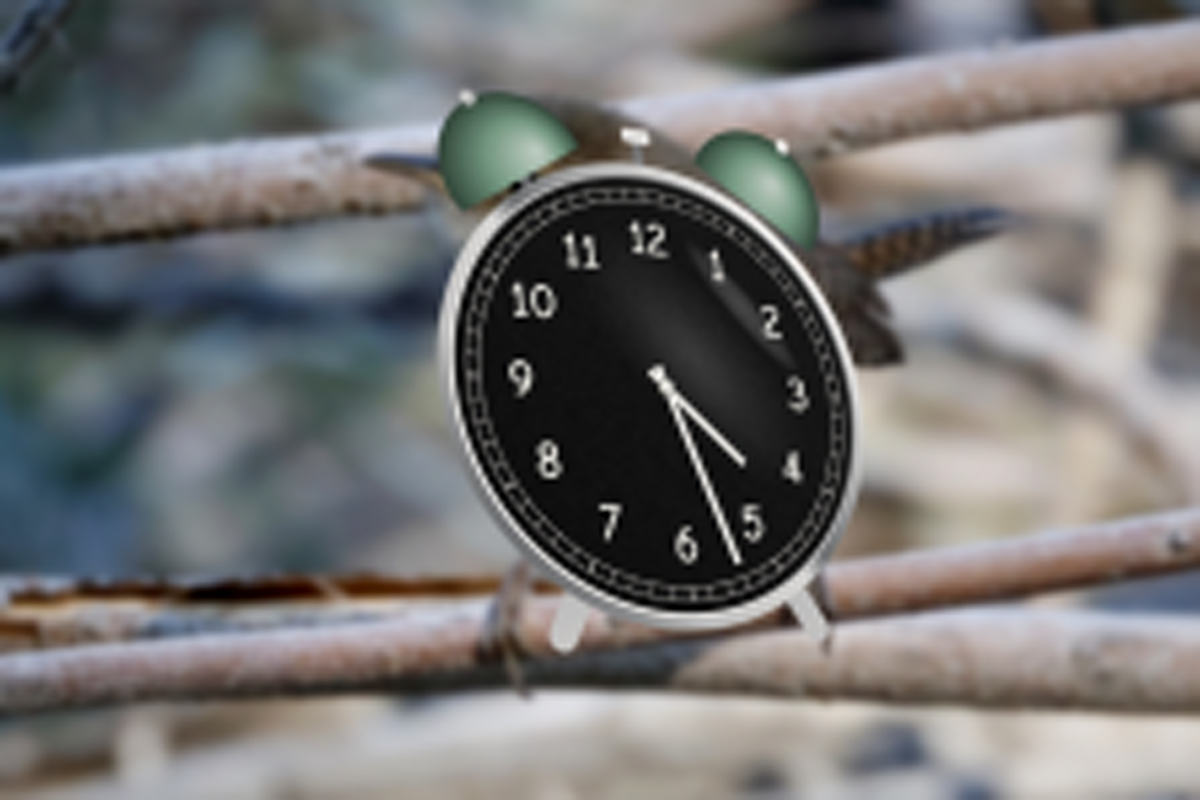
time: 4:27
